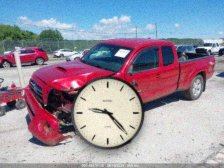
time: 9:23
